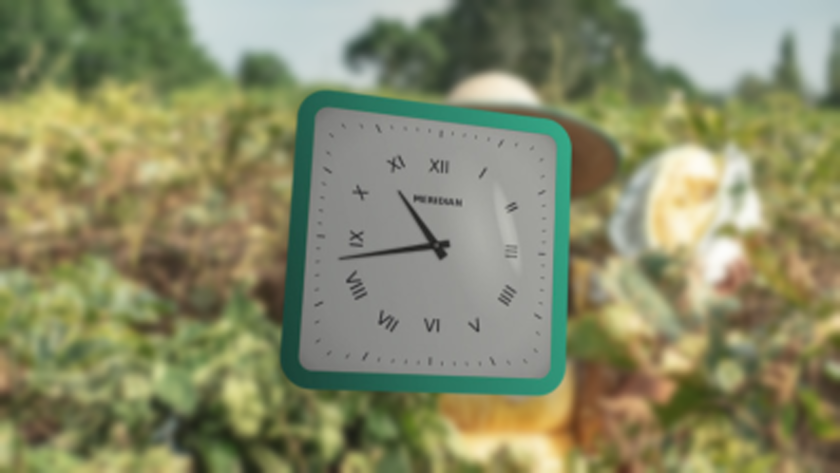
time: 10:43
